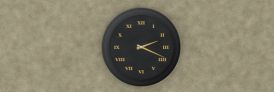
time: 2:19
